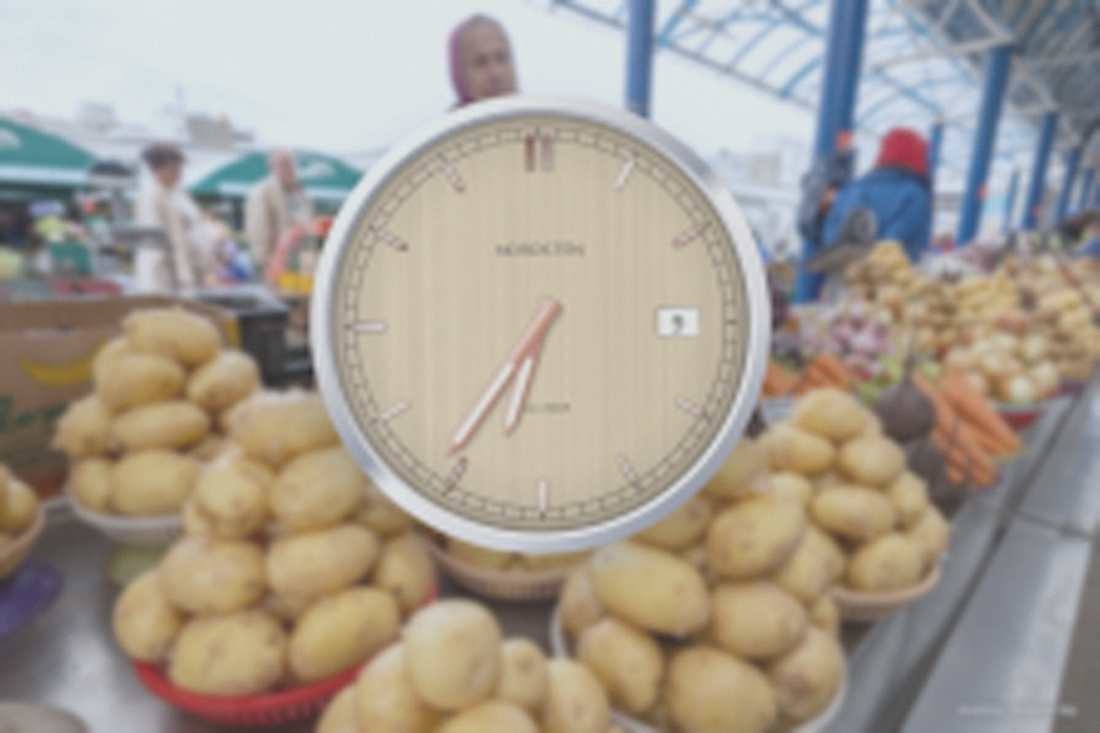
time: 6:36
